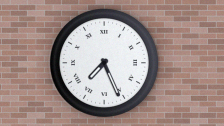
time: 7:26
